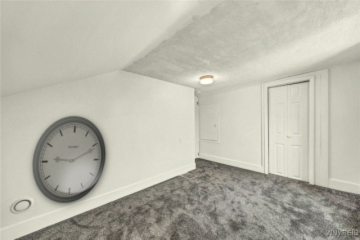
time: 9:11
